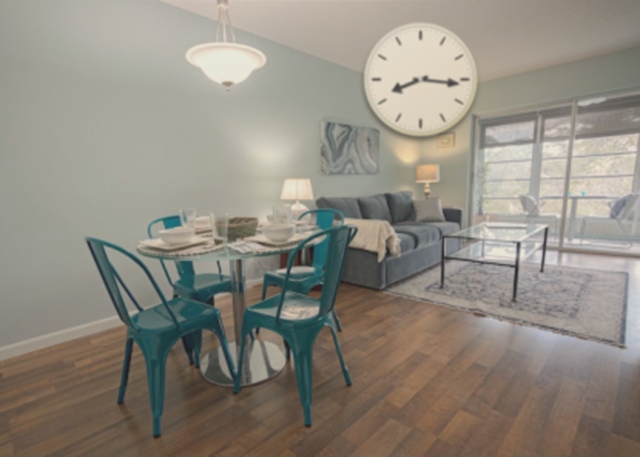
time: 8:16
